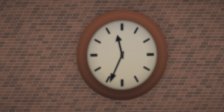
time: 11:34
